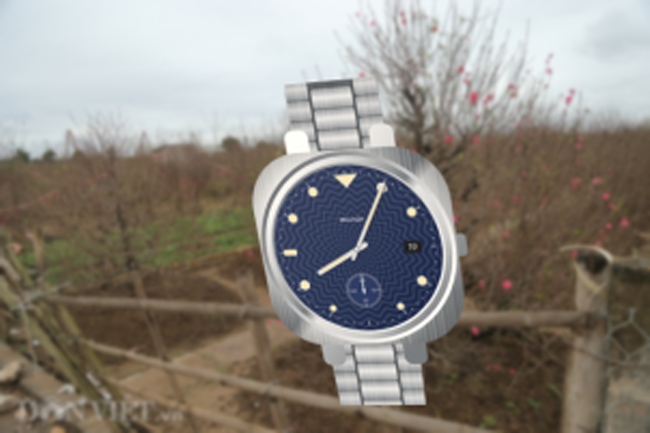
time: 8:05
